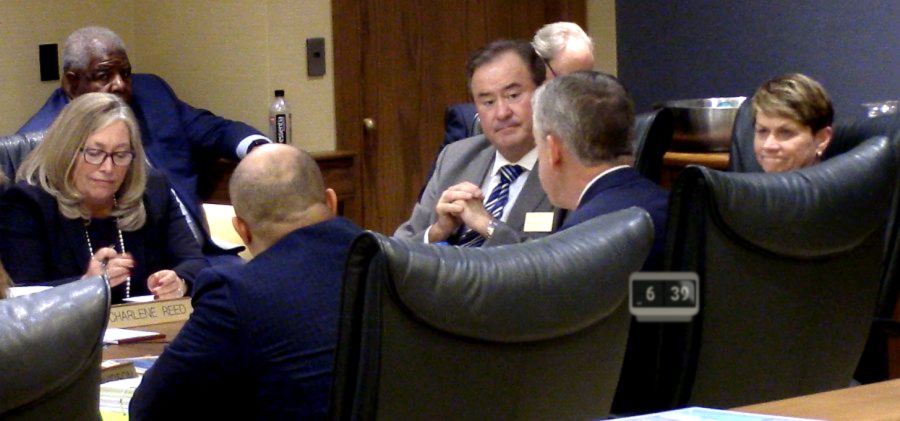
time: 6:39
